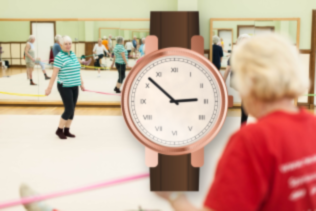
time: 2:52
